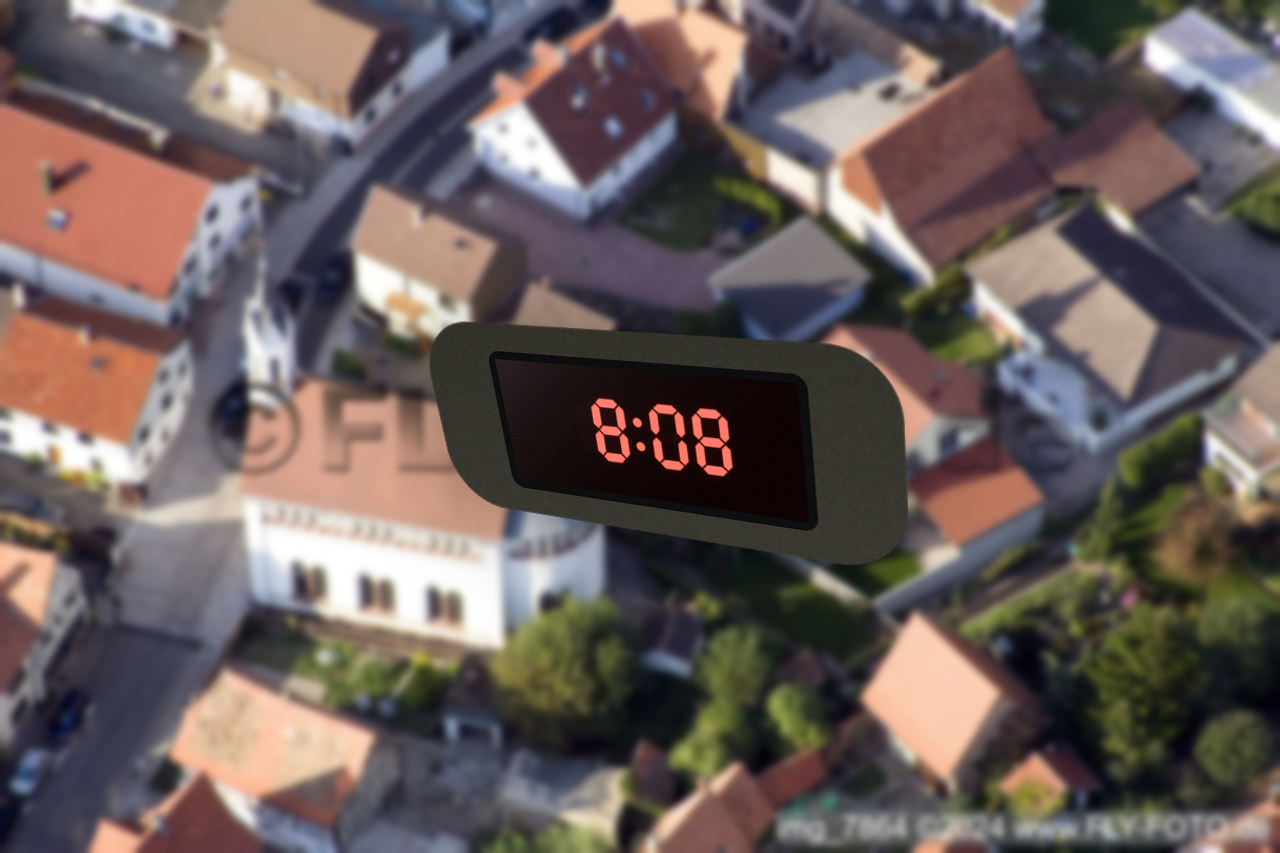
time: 8:08
